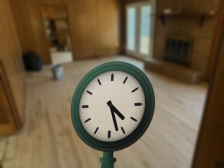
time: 4:27
